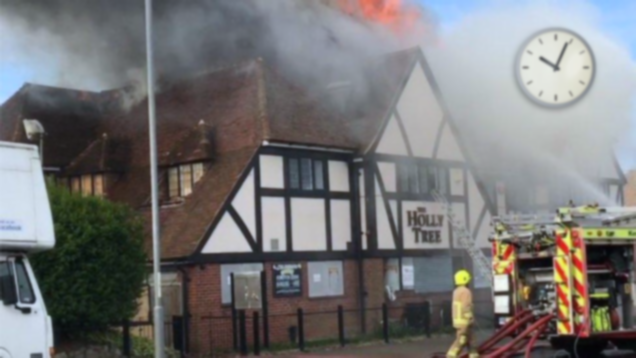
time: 10:04
